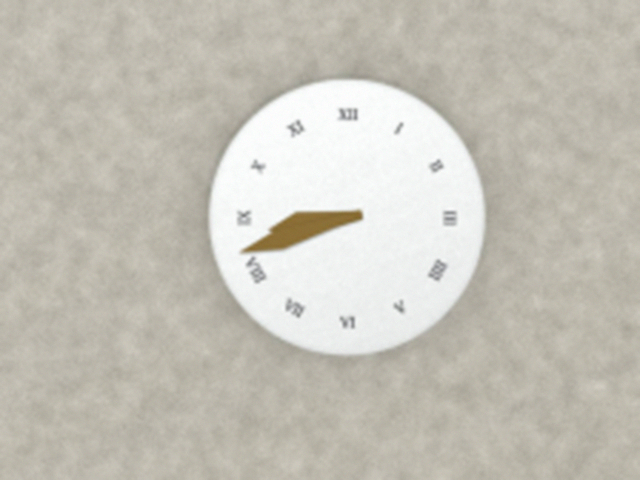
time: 8:42
